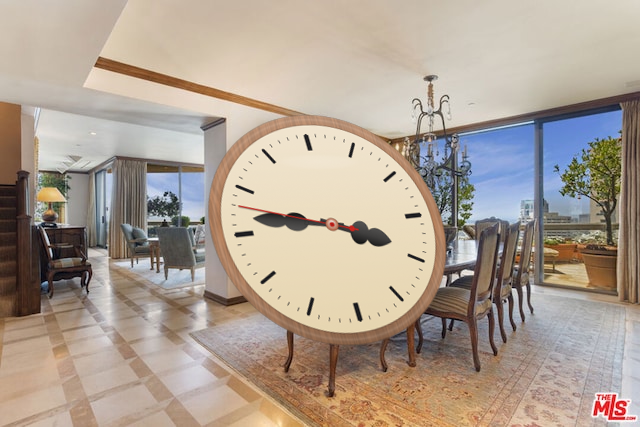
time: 3:46:48
